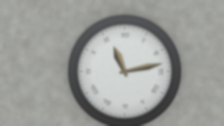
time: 11:13
